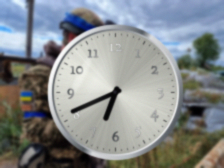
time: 6:41
